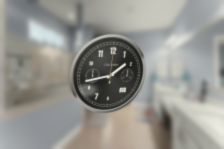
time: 1:43
